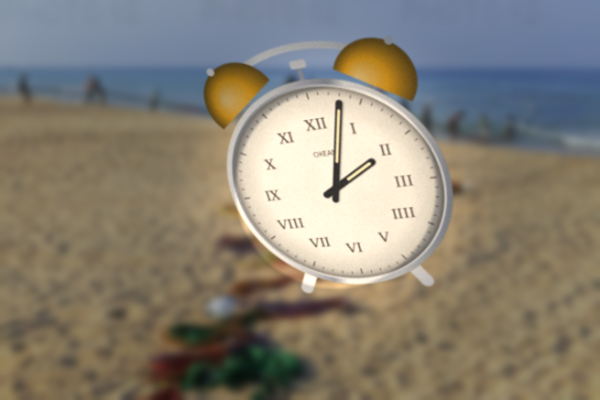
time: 2:03
